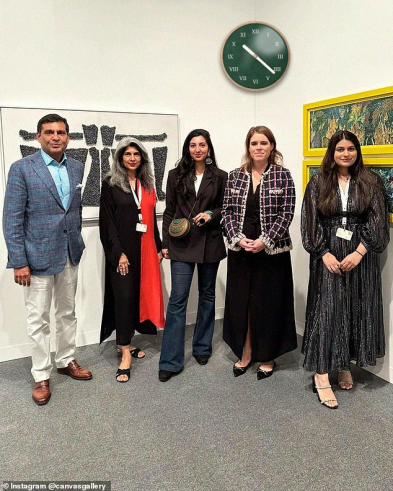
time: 10:22
